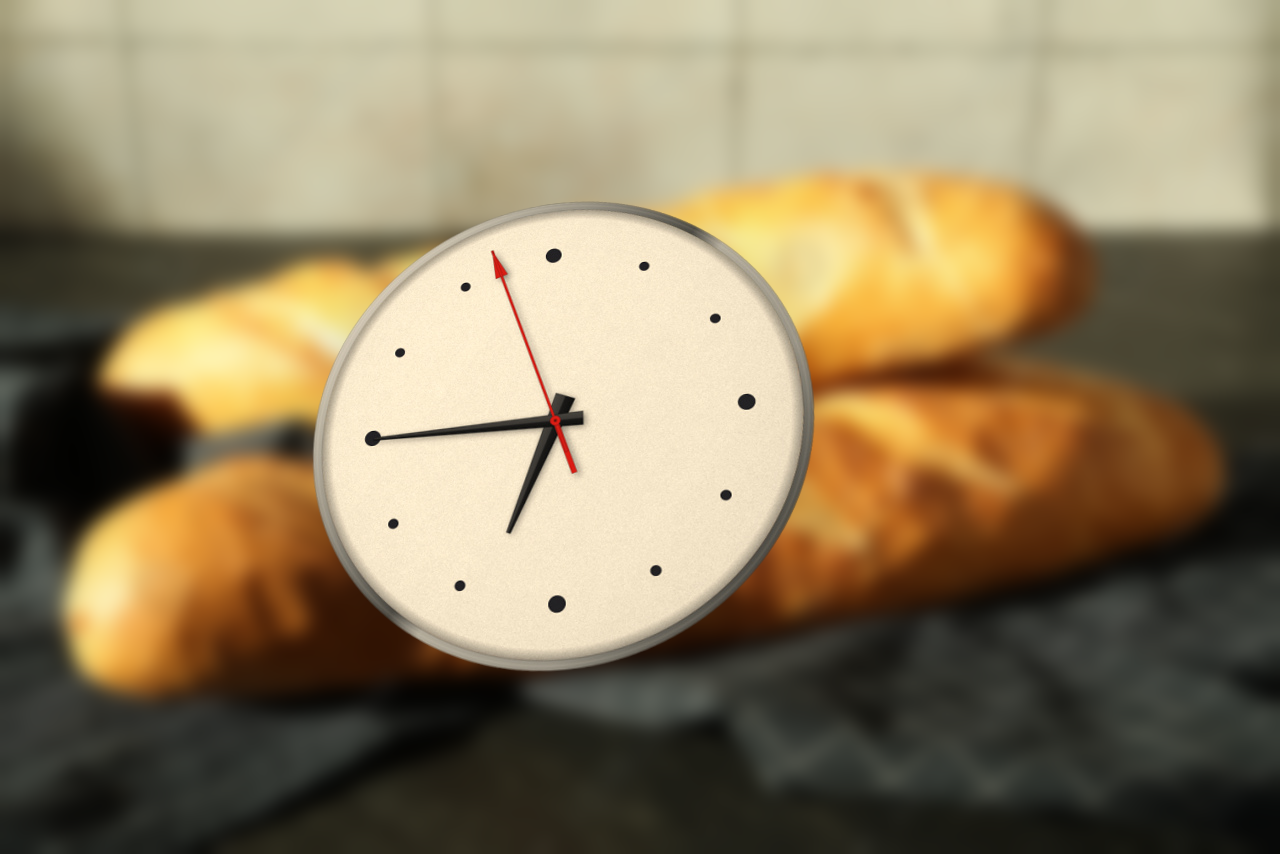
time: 6:44:57
